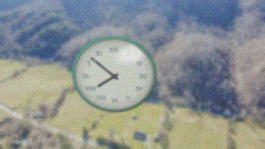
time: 7:52
